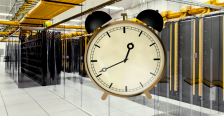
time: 12:41
